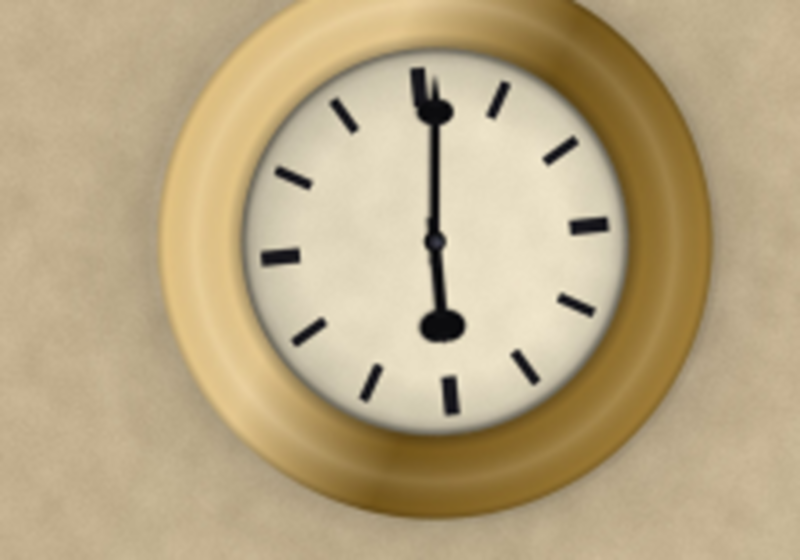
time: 6:01
